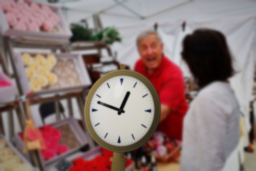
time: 12:48
